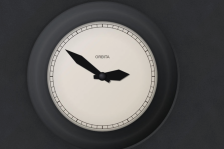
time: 2:51
